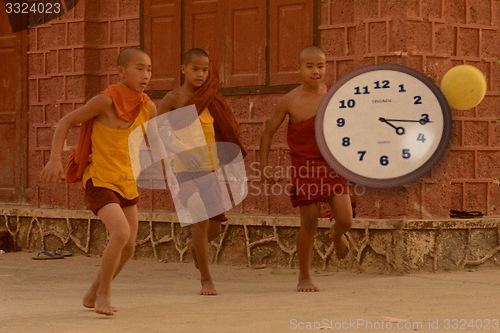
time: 4:16
